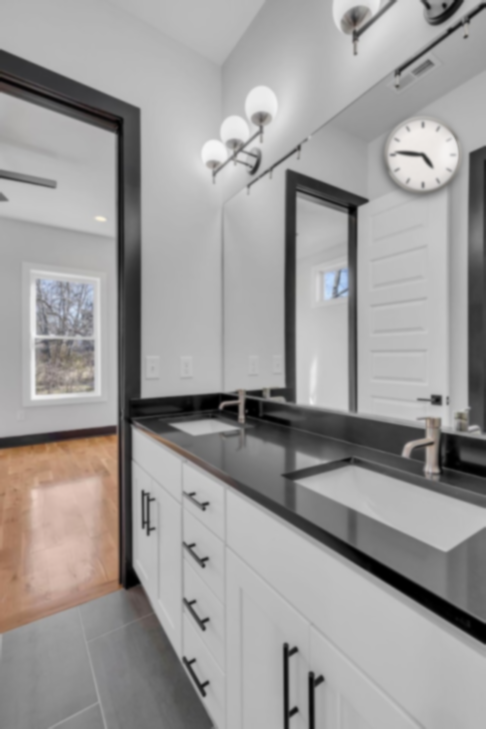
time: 4:46
